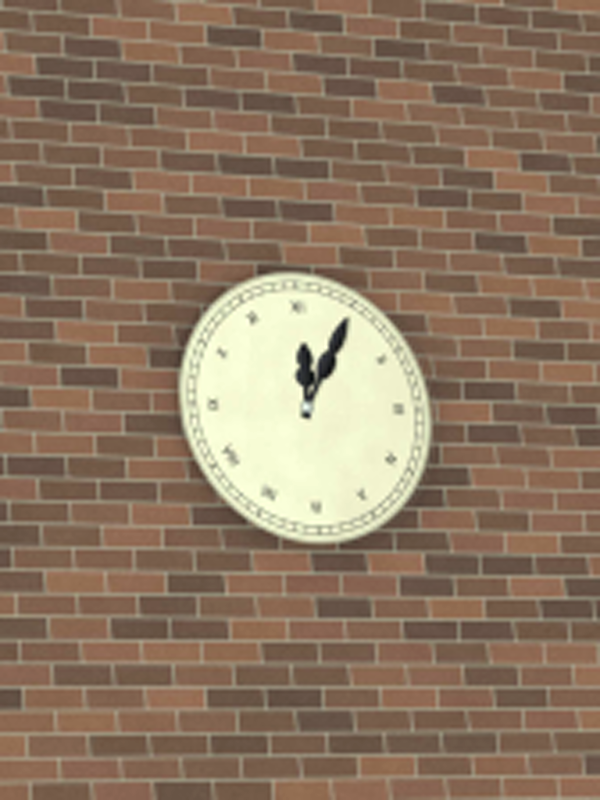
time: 12:05
